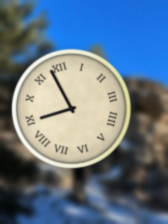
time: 8:58
